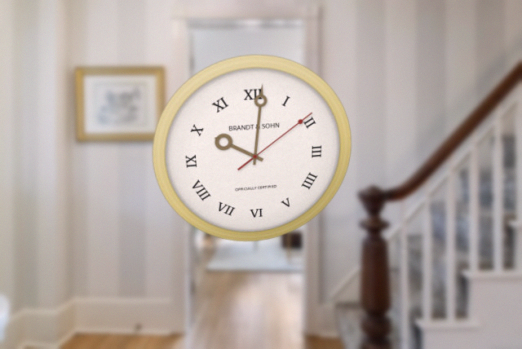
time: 10:01:09
